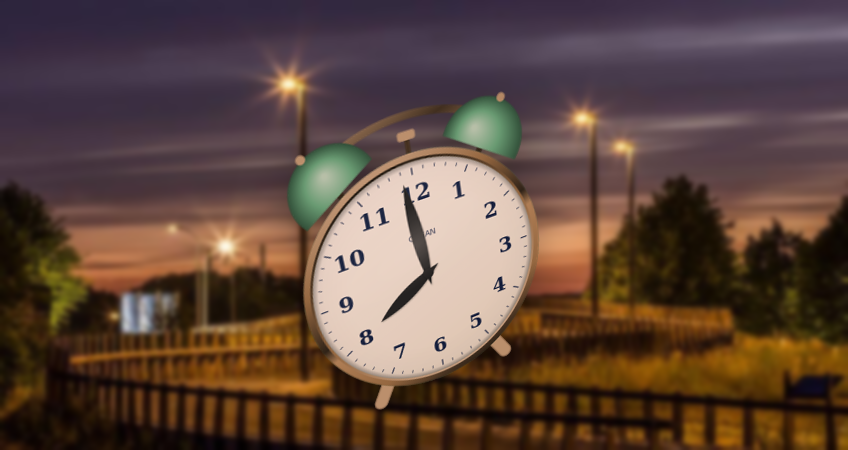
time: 7:59
